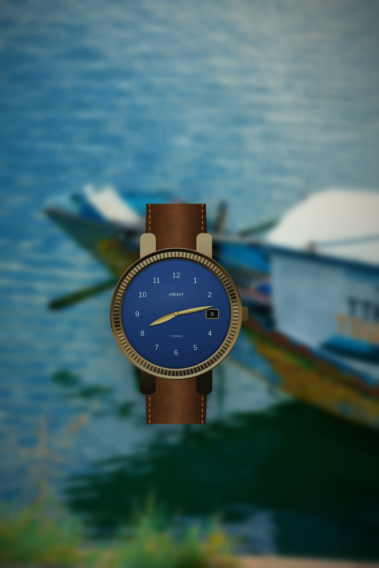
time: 8:13
